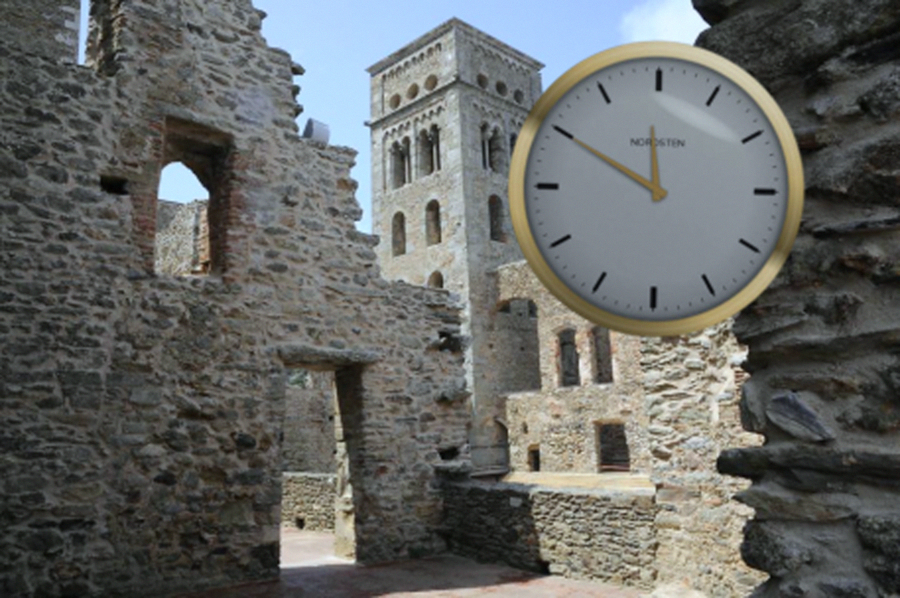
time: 11:50
